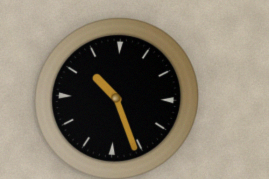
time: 10:26
